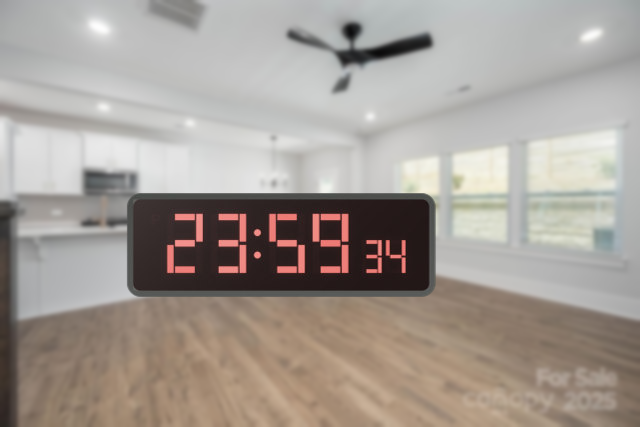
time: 23:59:34
